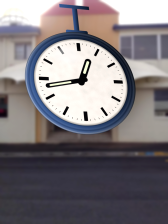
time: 12:43
